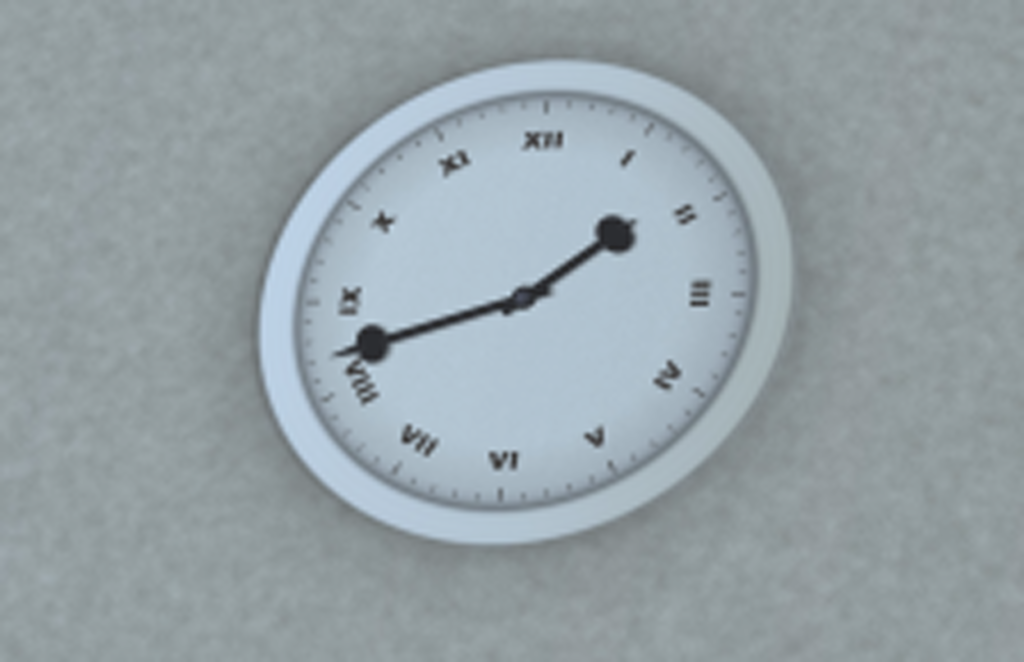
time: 1:42
